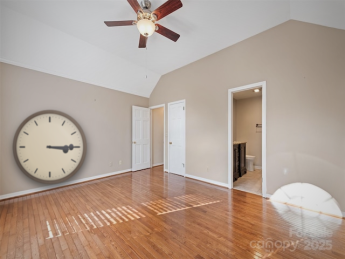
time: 3:15
